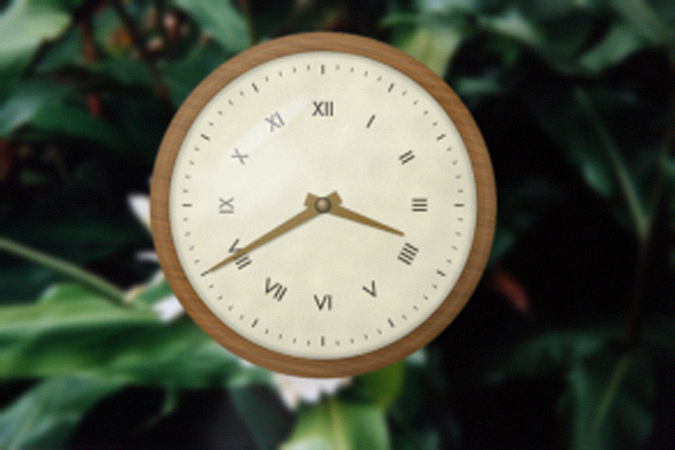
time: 3:40
